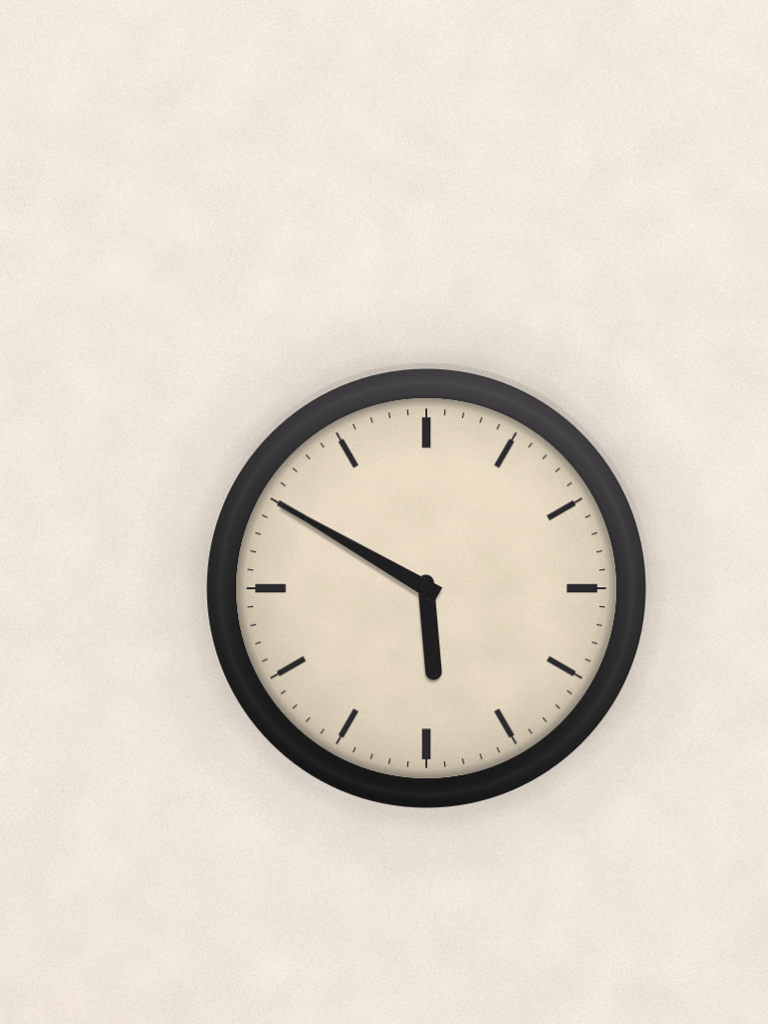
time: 5:50
